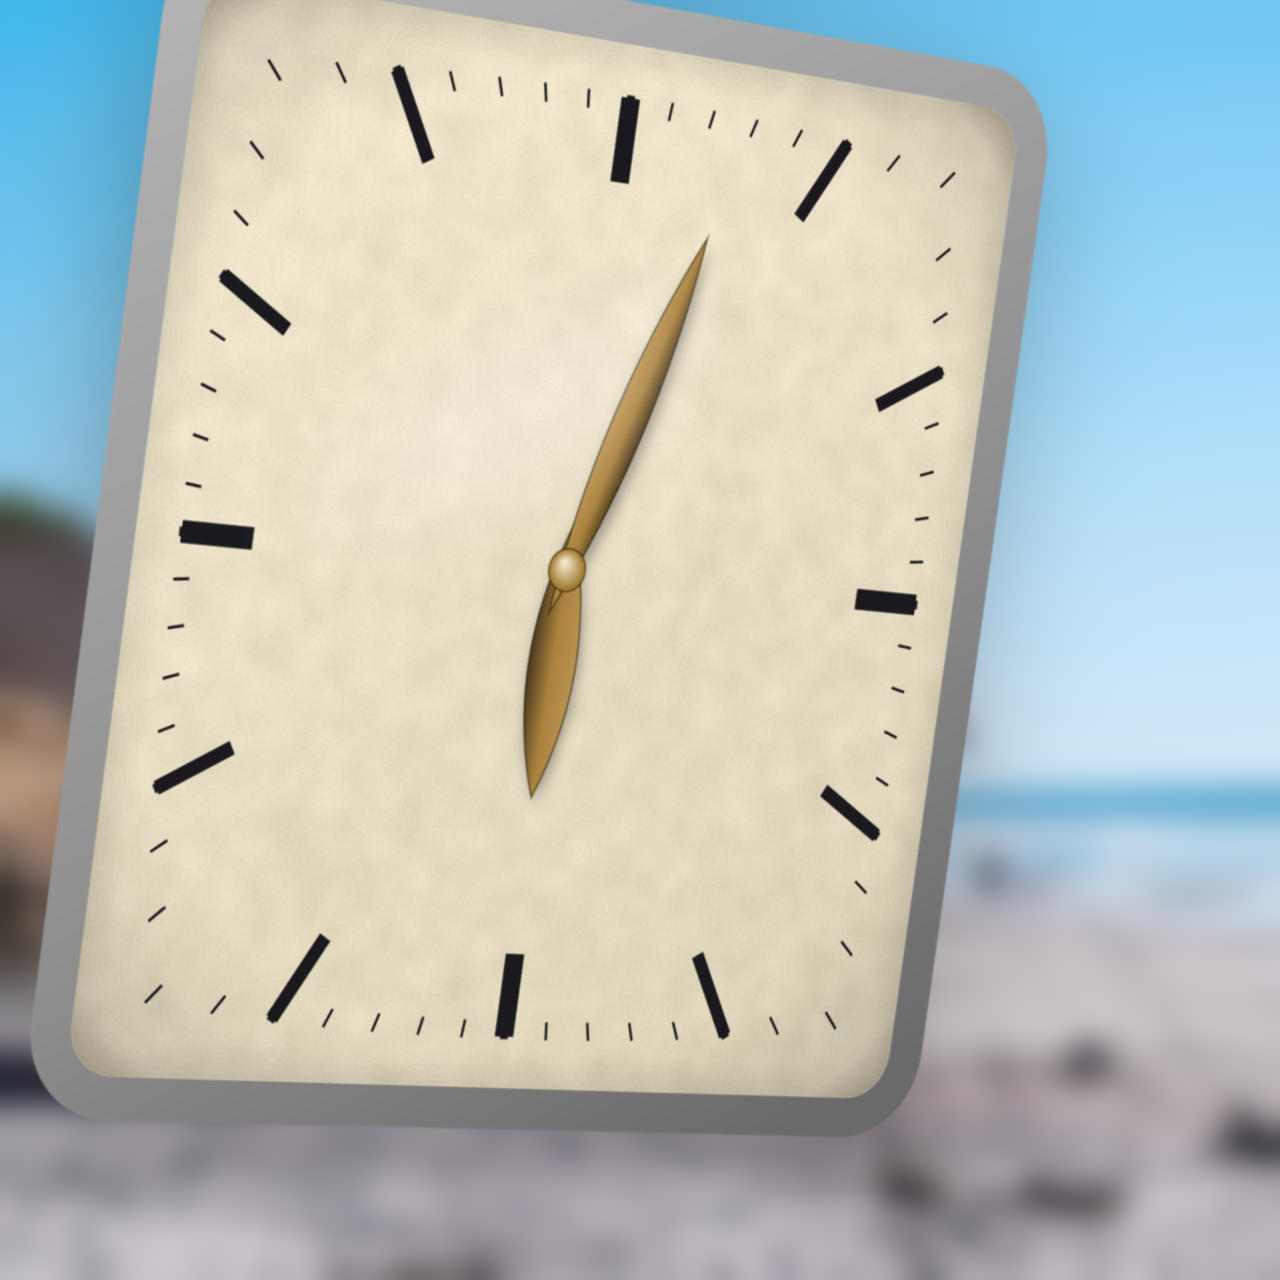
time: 6:03
